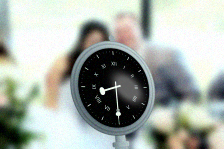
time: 8:30
